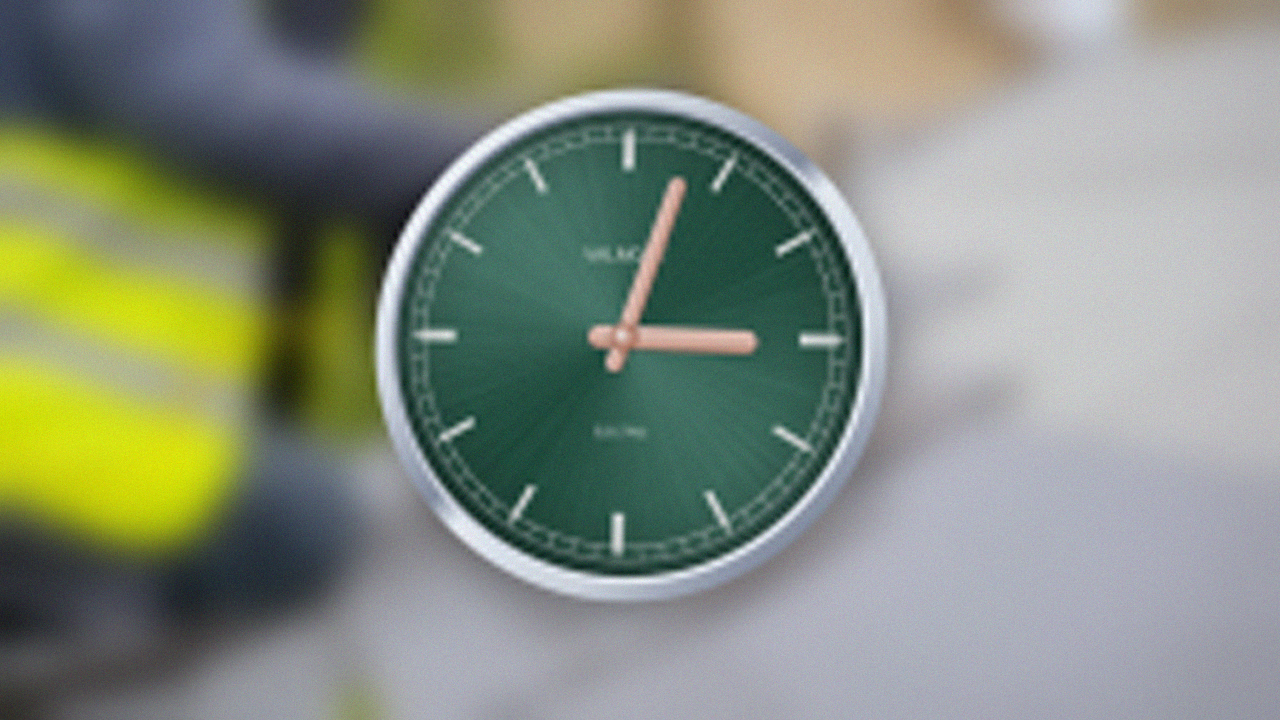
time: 3:03
